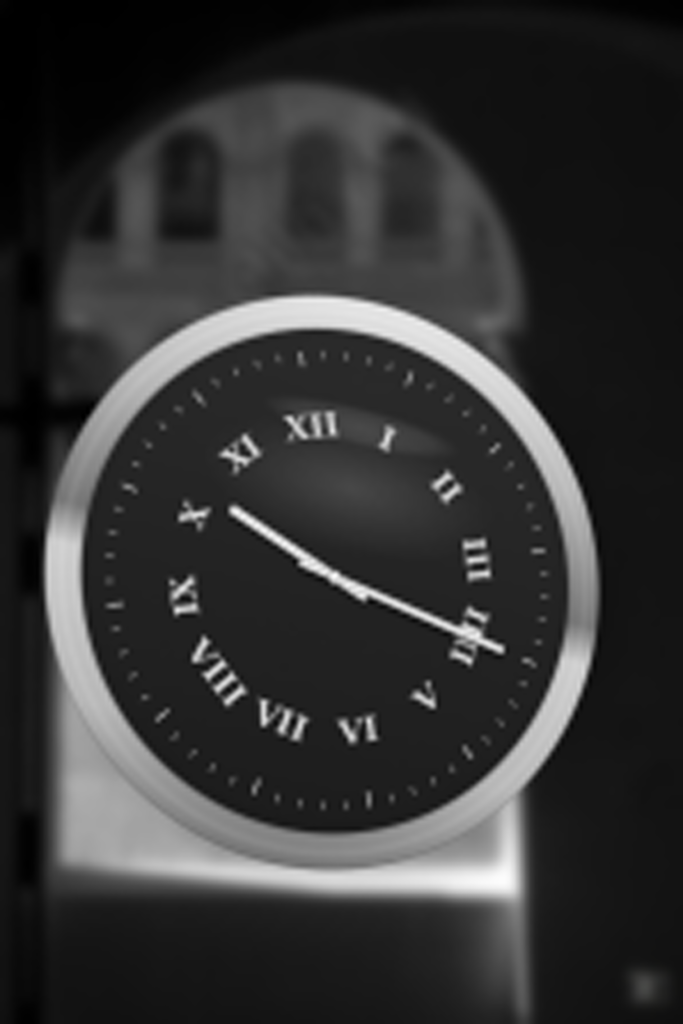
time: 10:20
